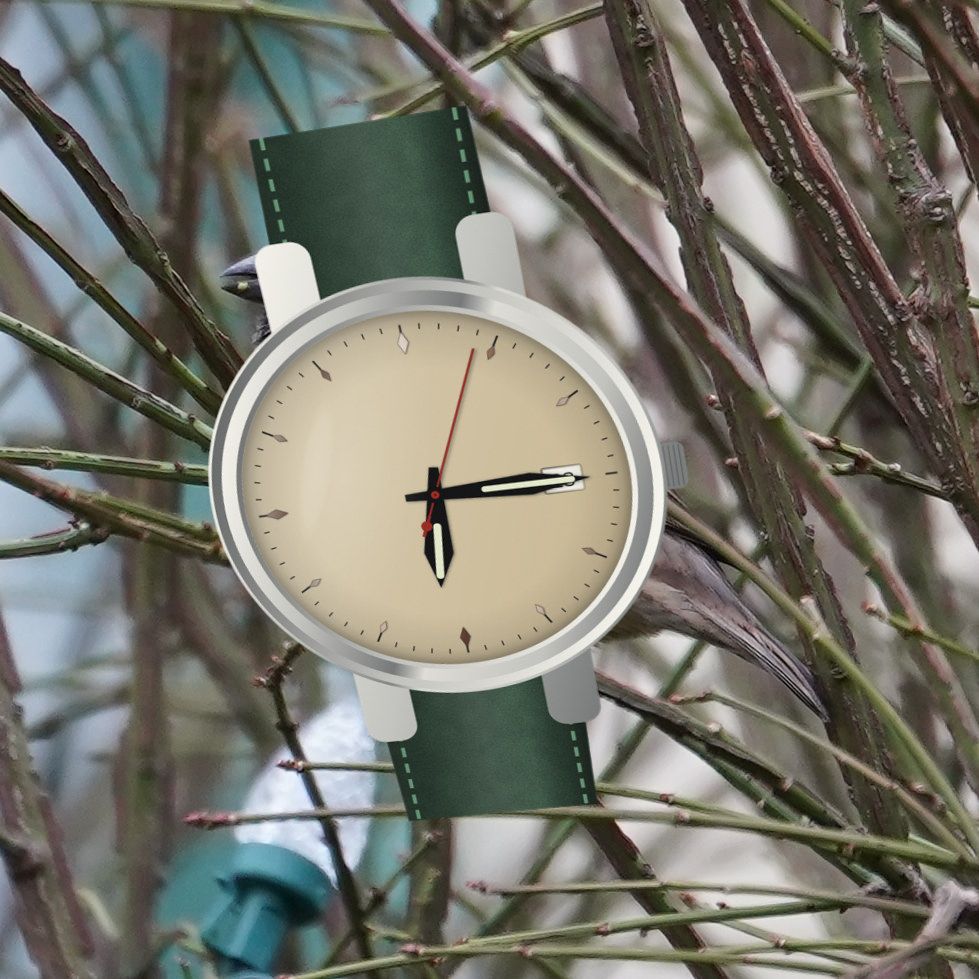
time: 6:15:04
